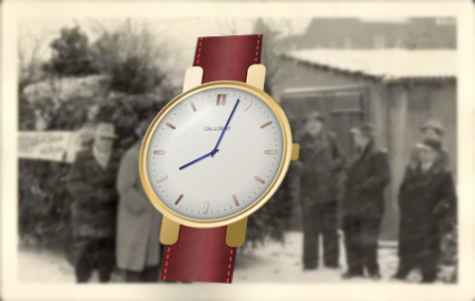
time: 8:03
